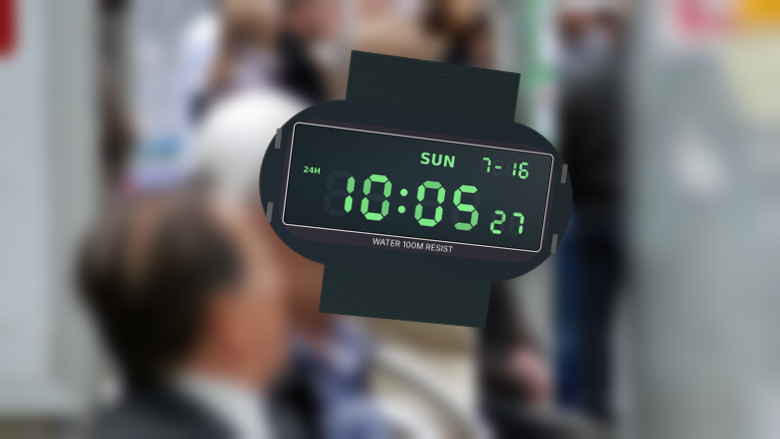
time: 10:05:27
